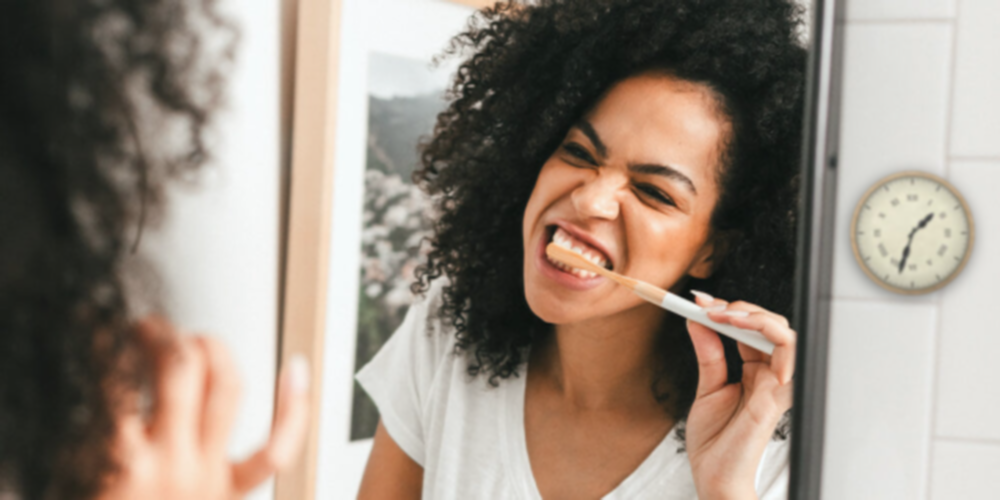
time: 1:33
